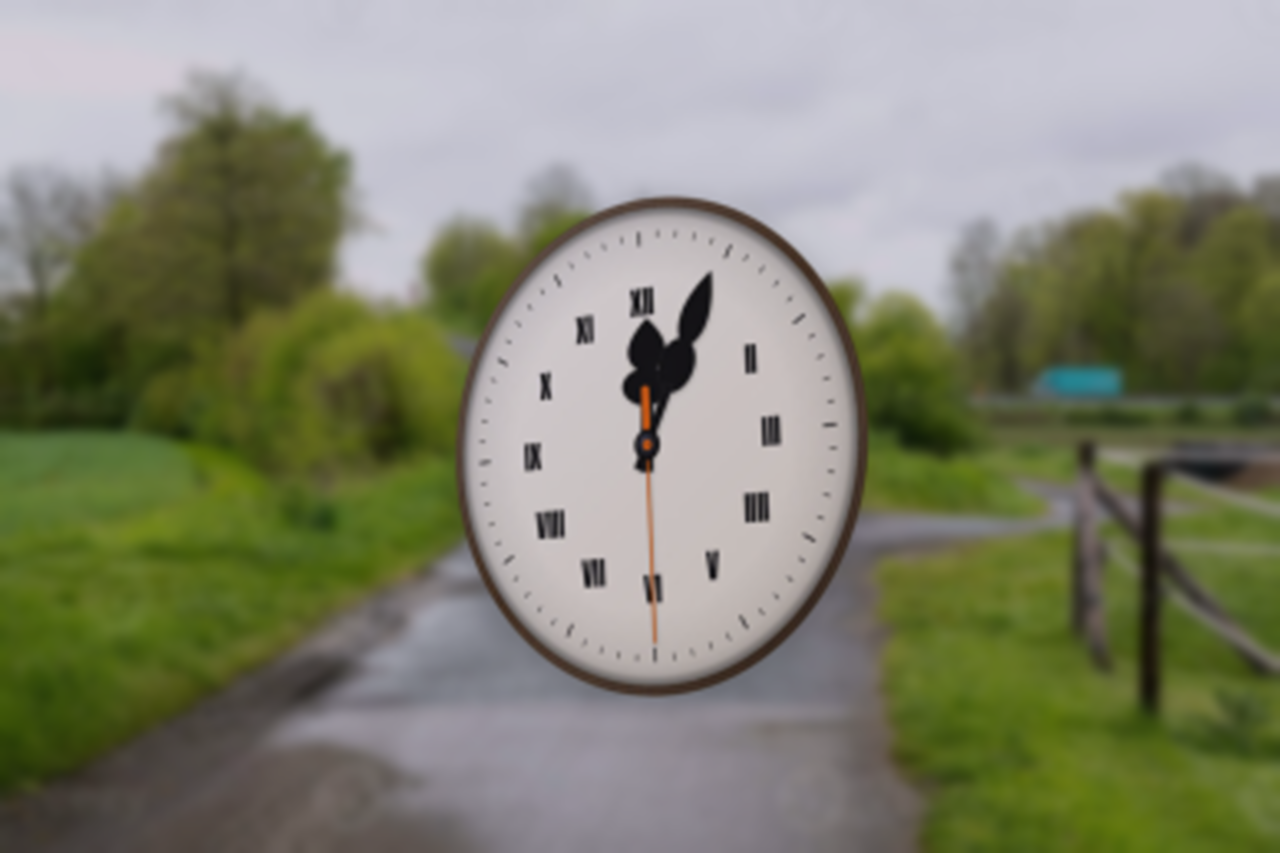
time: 12:04:30
